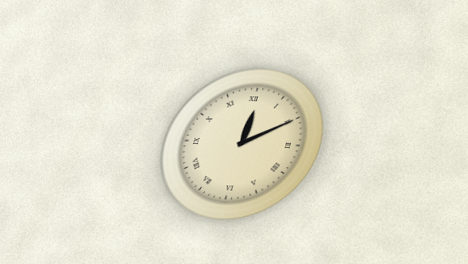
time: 12:10
